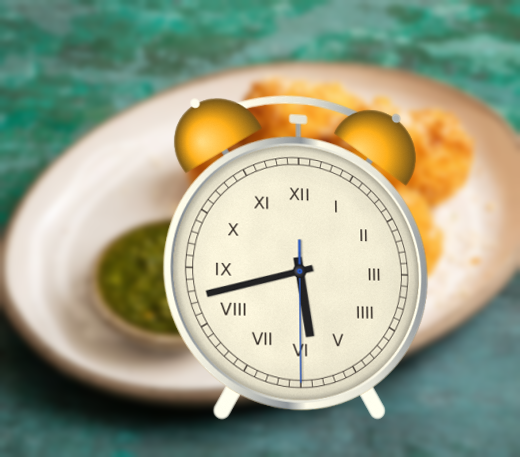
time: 5:42:30
